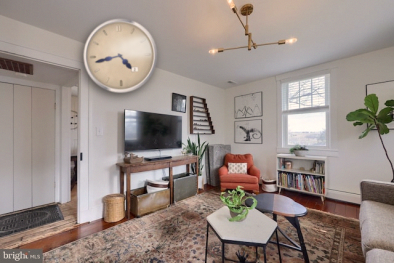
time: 4:43
